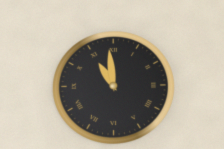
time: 10:59
